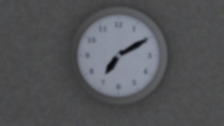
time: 7:10
